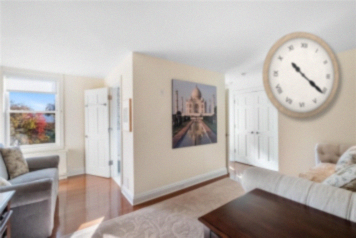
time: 10:21
